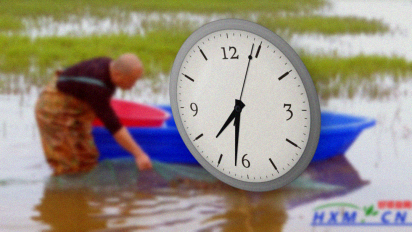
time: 7:32:04
